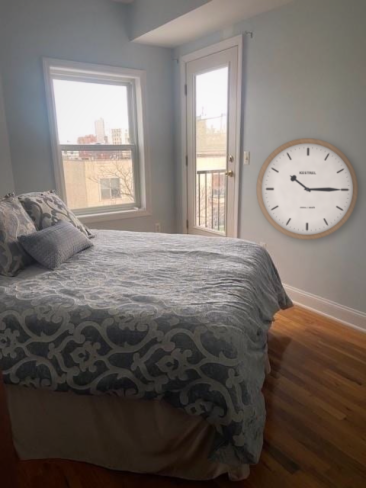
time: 10:15
